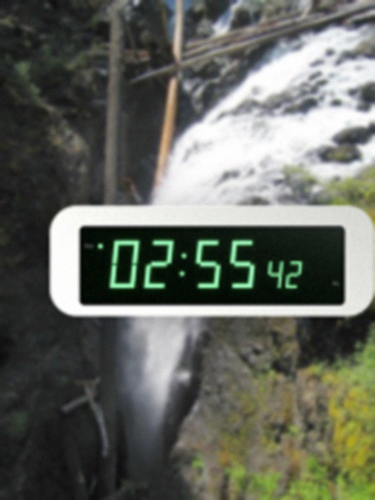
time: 2:55:42
